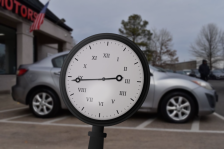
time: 2:44
